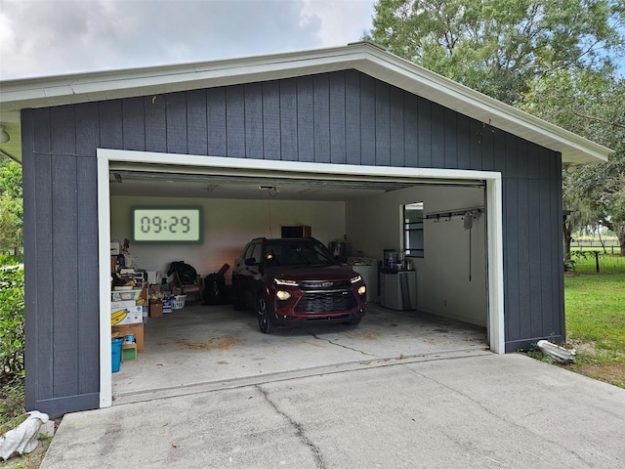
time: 9:29
